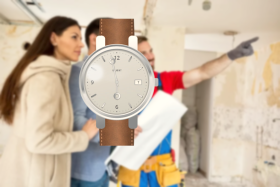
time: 5:58
